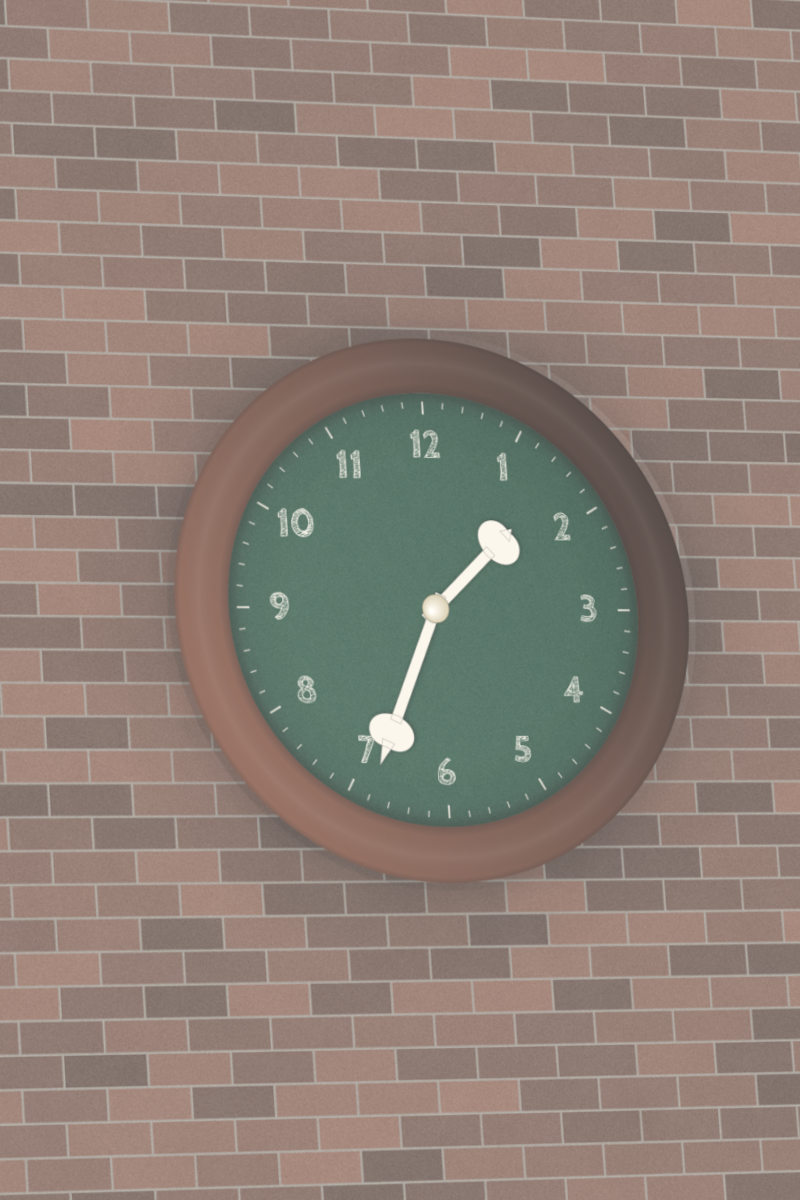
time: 1:34
